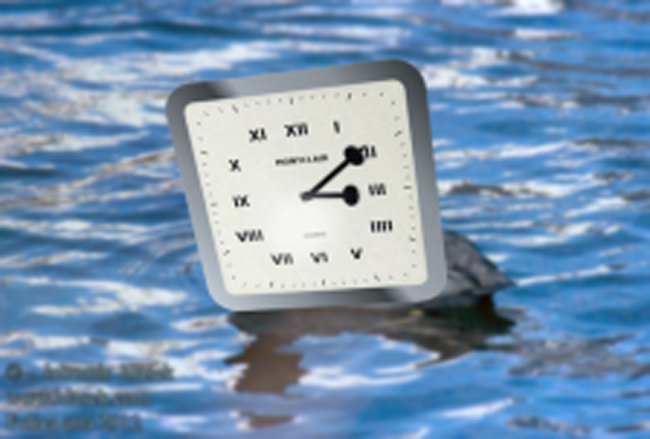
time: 3:09
